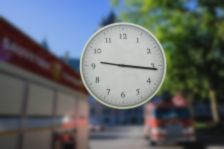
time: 9:16
